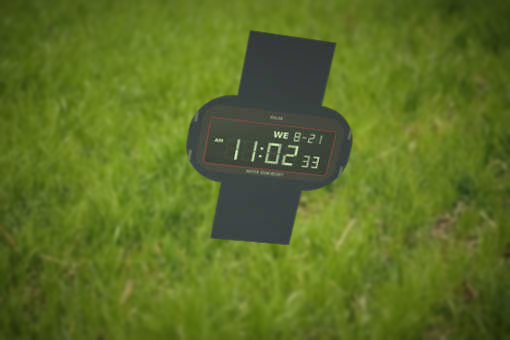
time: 11:02:33
